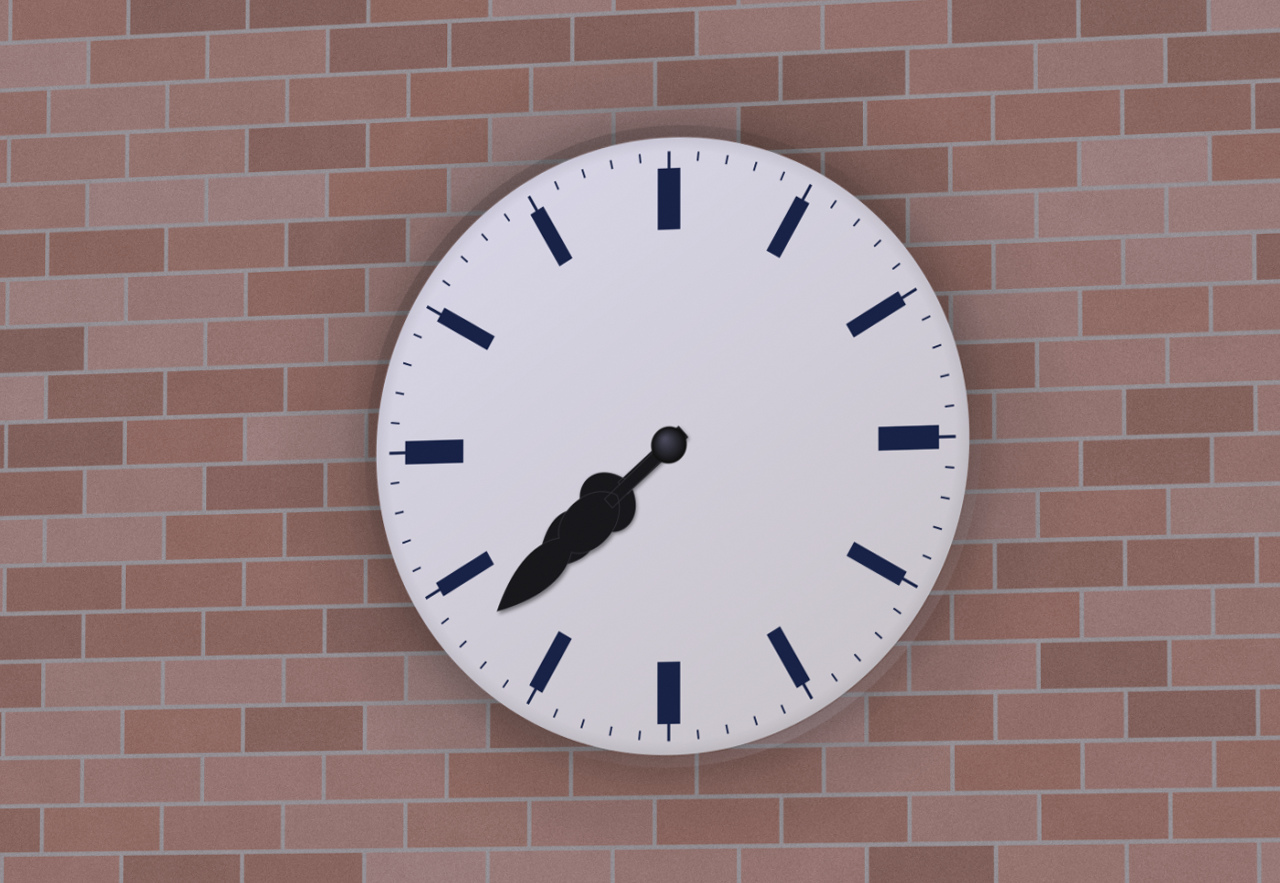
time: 7:38
